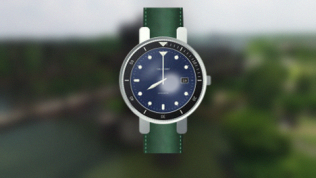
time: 8:00
